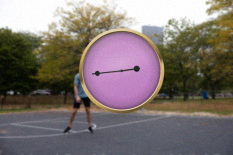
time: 2:44
